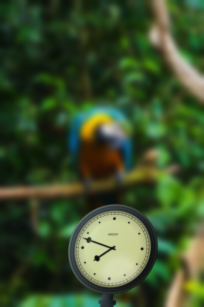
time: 7:48
